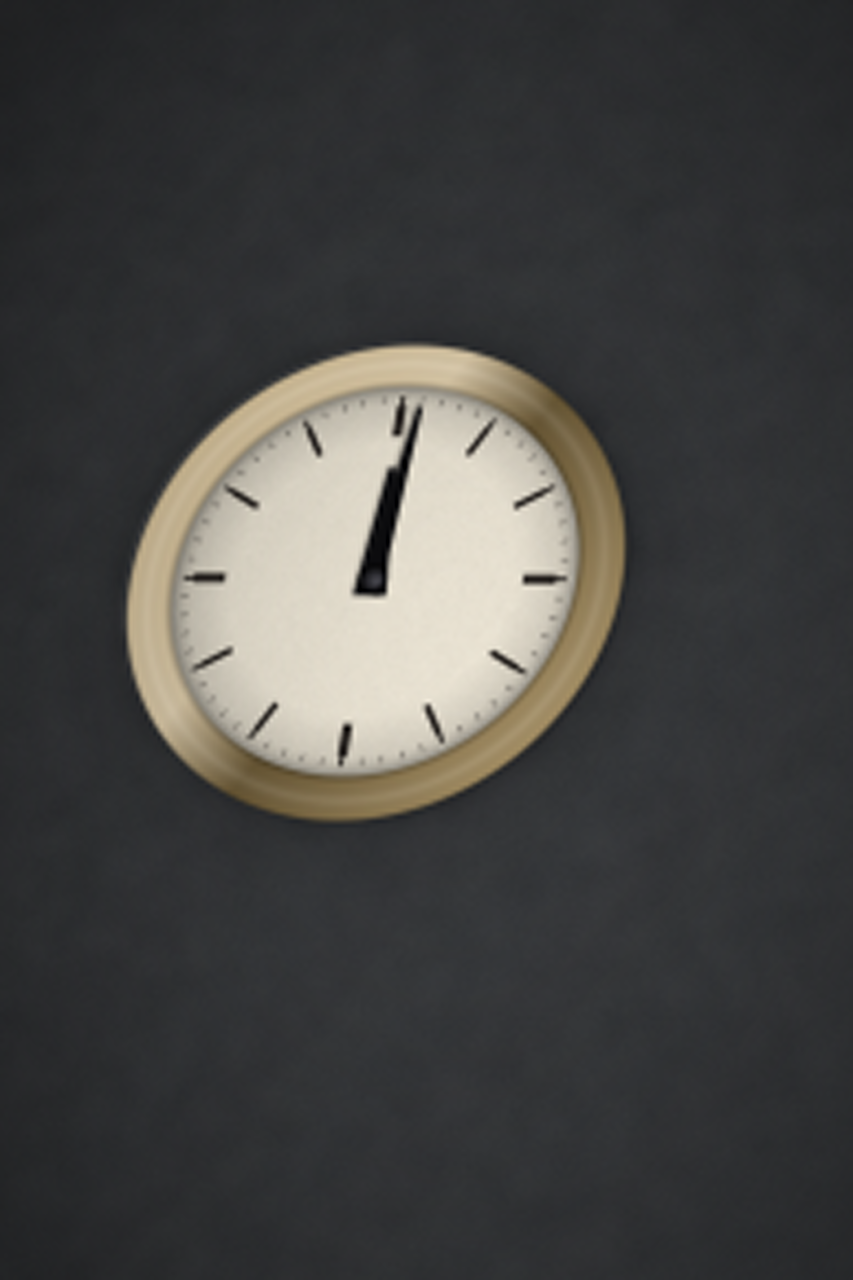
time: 12:01
